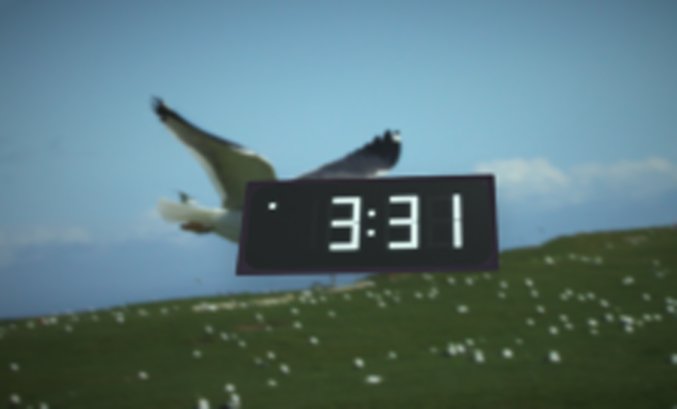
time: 3:31
